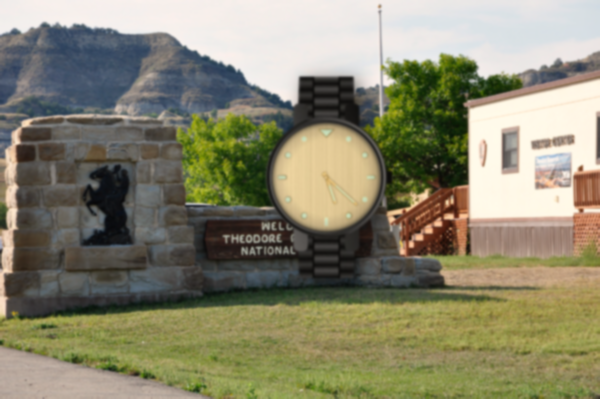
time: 5:22
